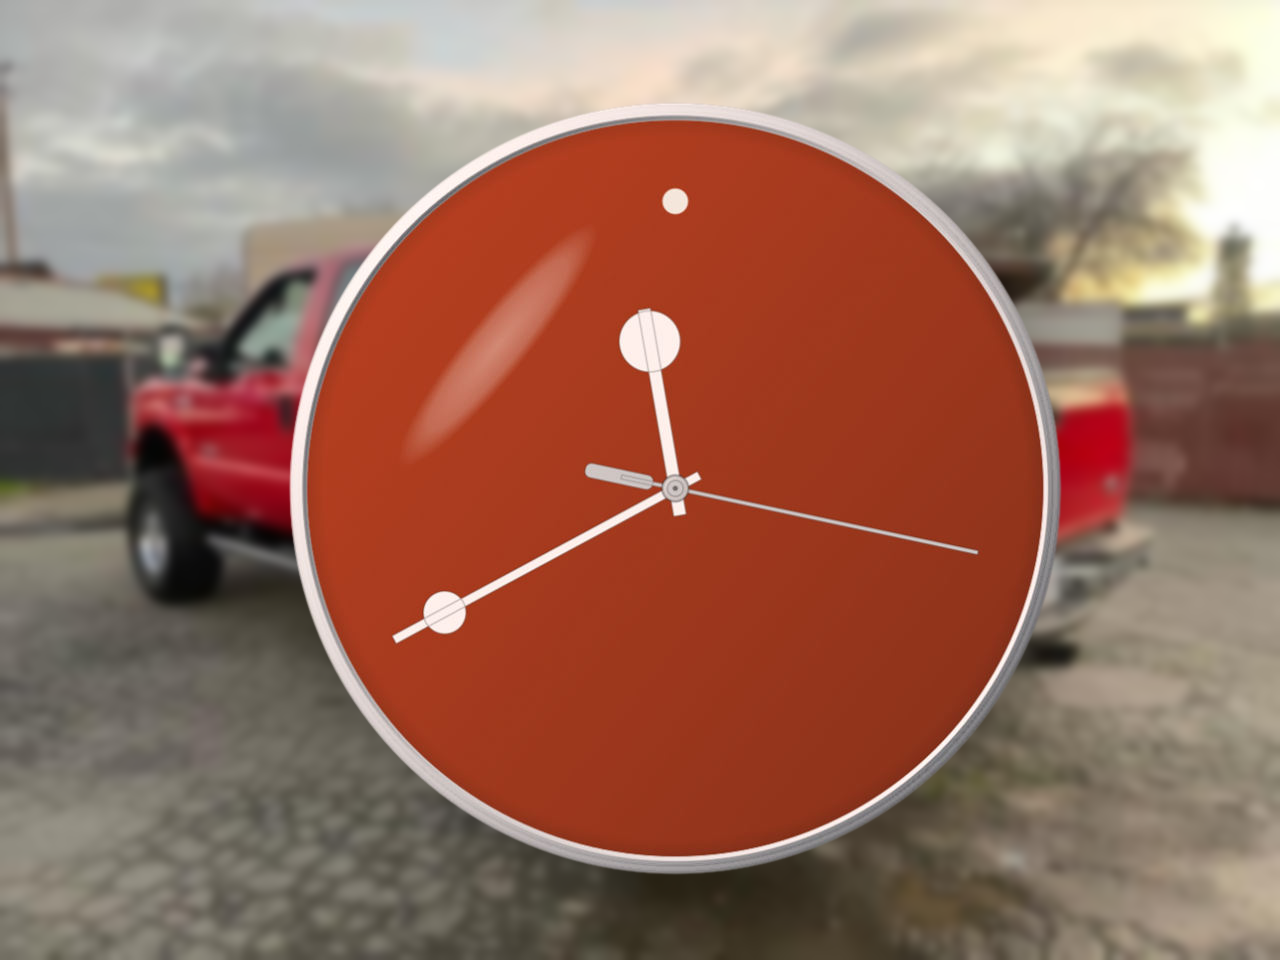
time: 11:40:17
